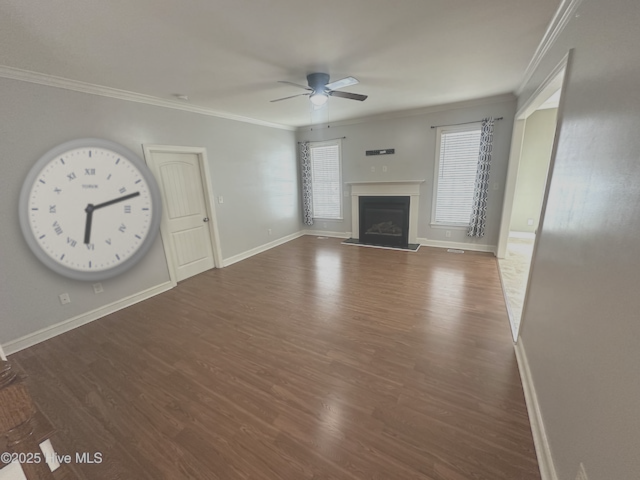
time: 6:12
